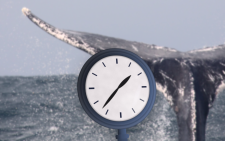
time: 1:37
